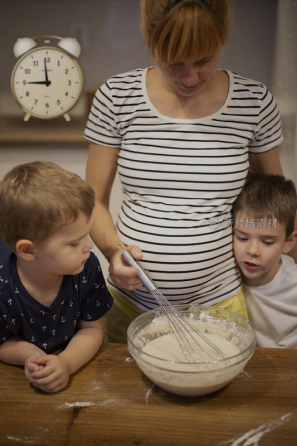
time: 8:59
